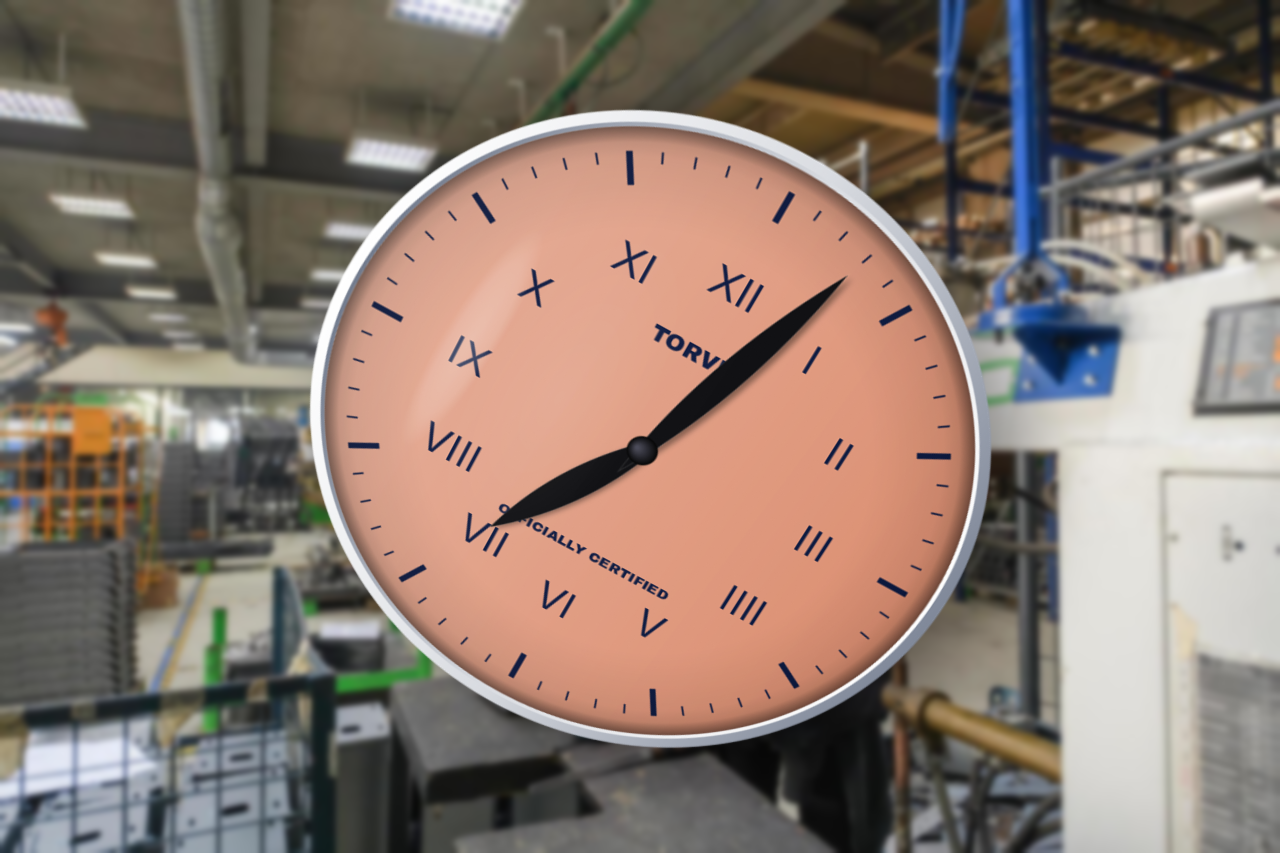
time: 7:03
